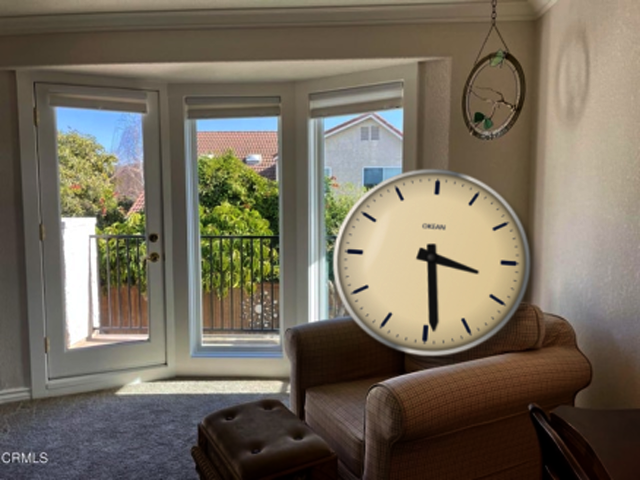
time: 3:29
